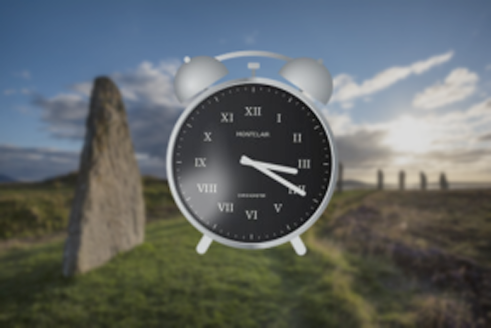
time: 3:20
